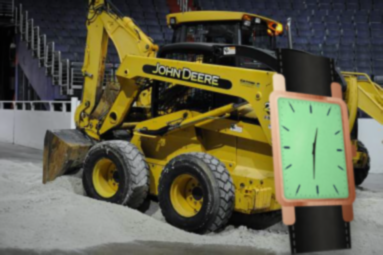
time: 12:31
